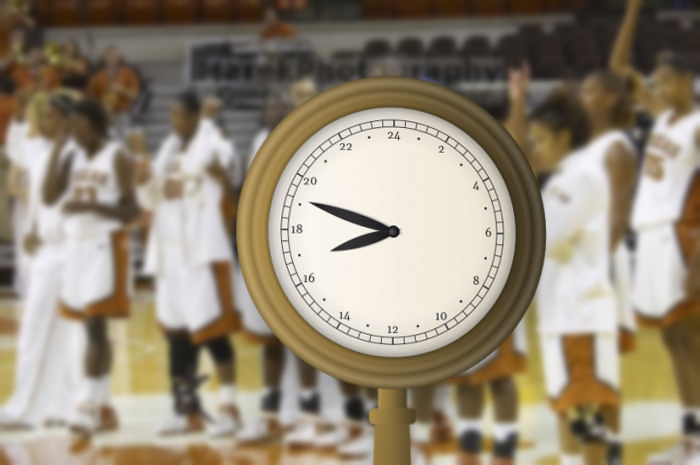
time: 16:48
